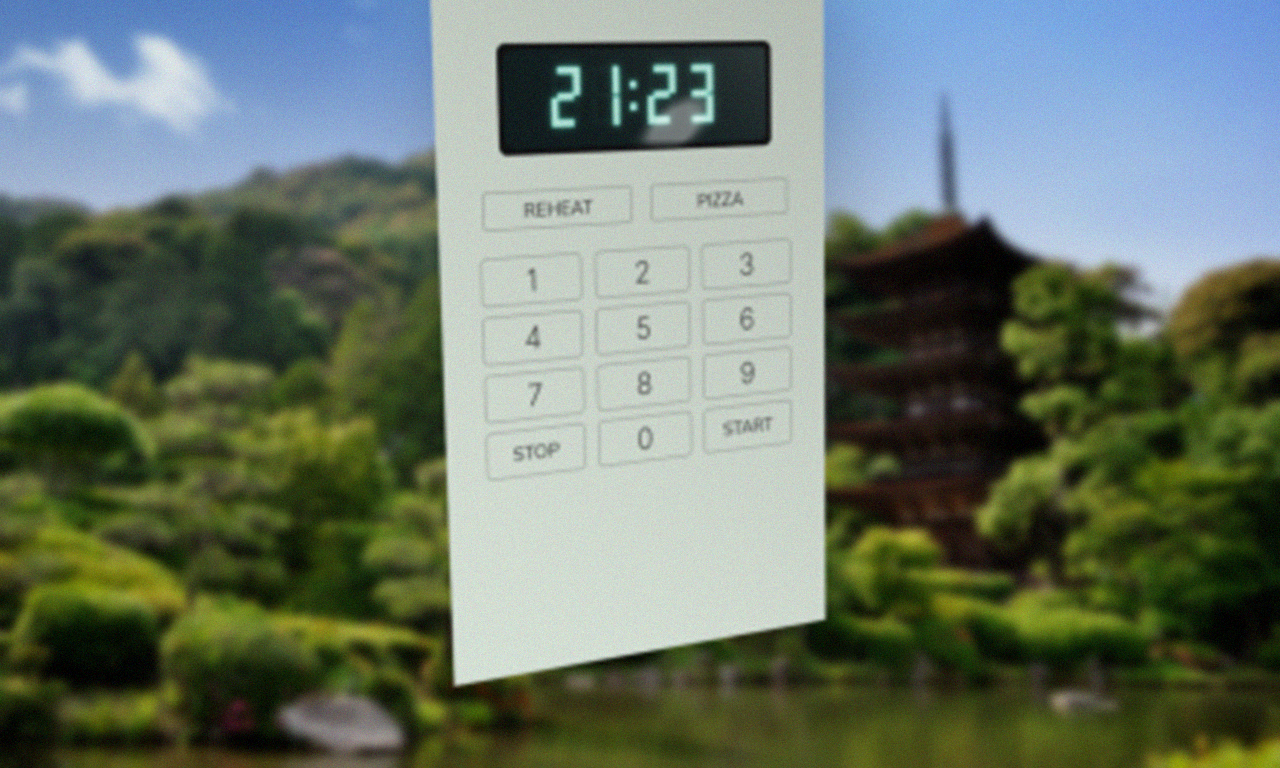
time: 21:23
